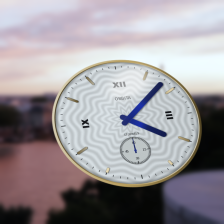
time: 4:08
